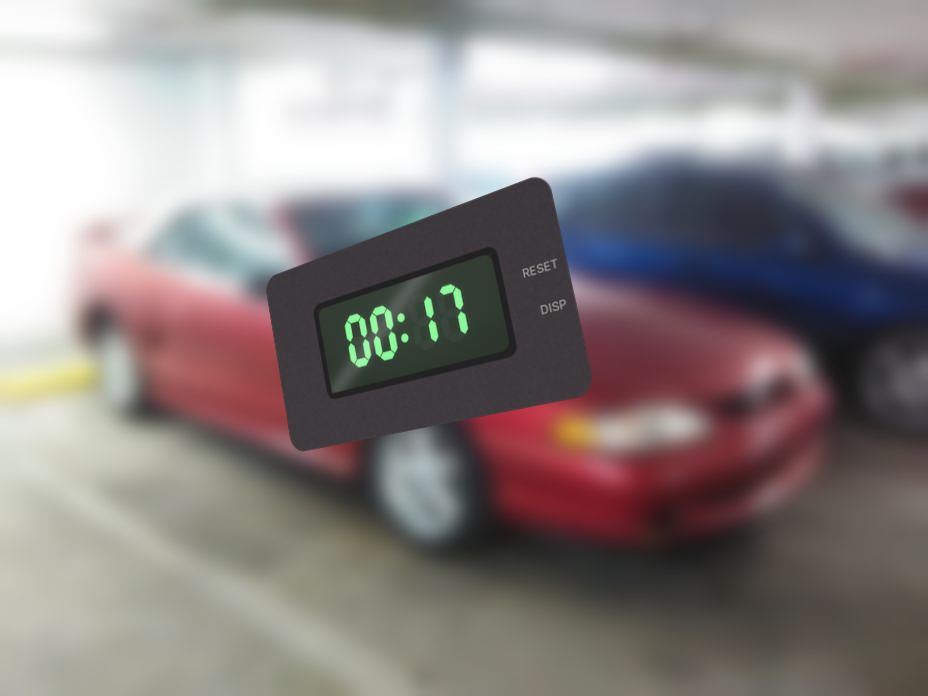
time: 0:17
